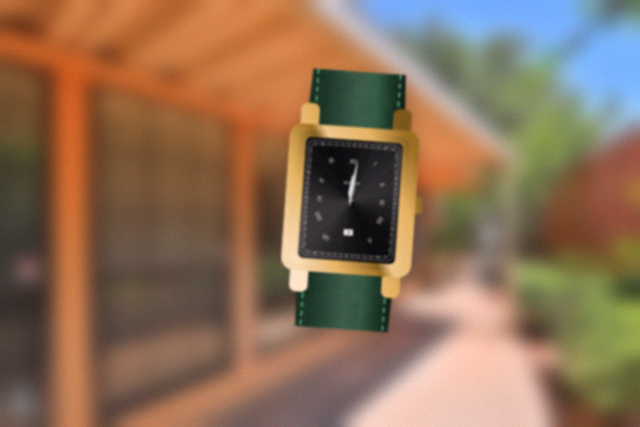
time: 12:01
